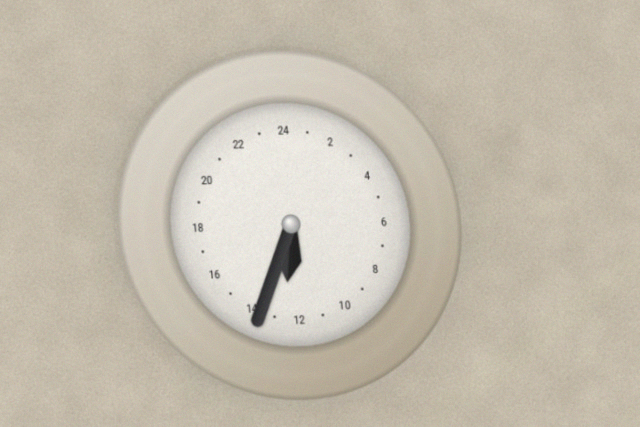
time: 12:34
